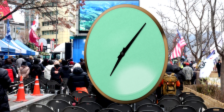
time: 7:07
